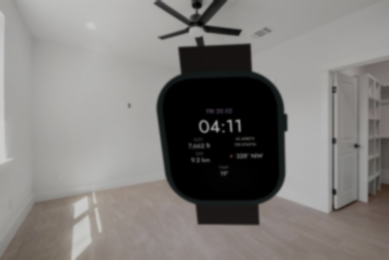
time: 4:11
